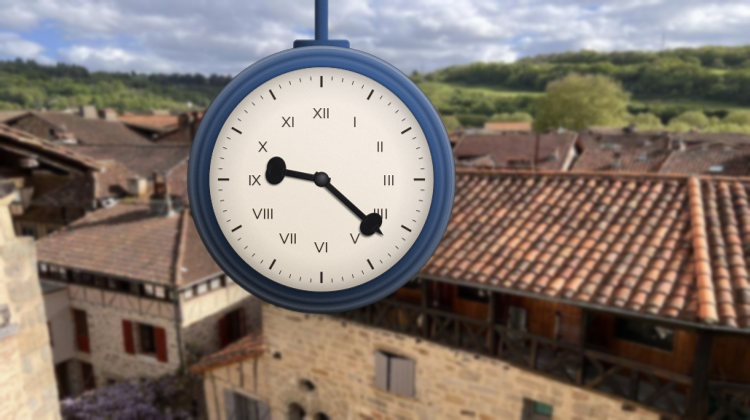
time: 9:22
